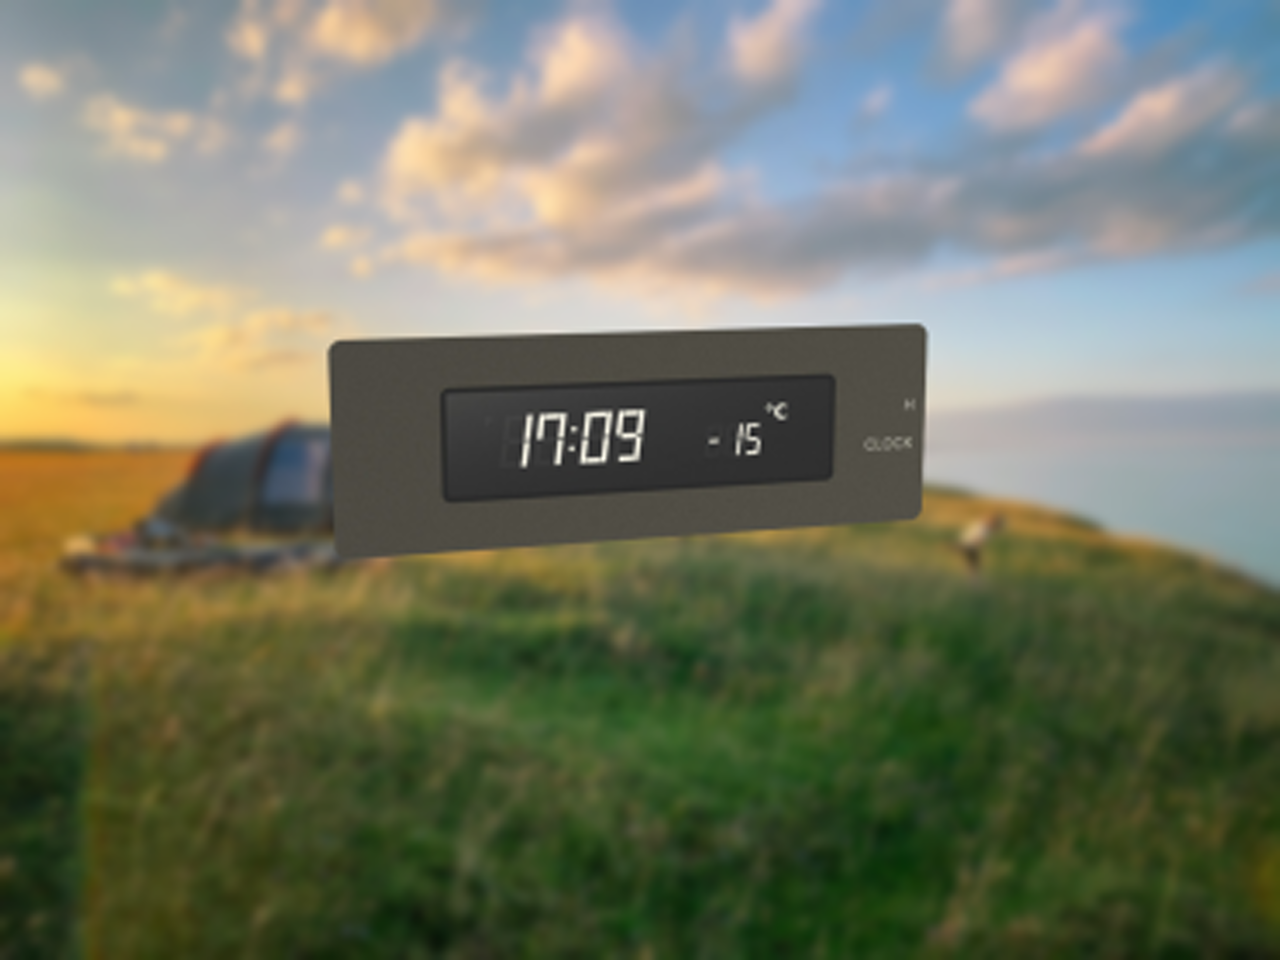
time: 17:09
